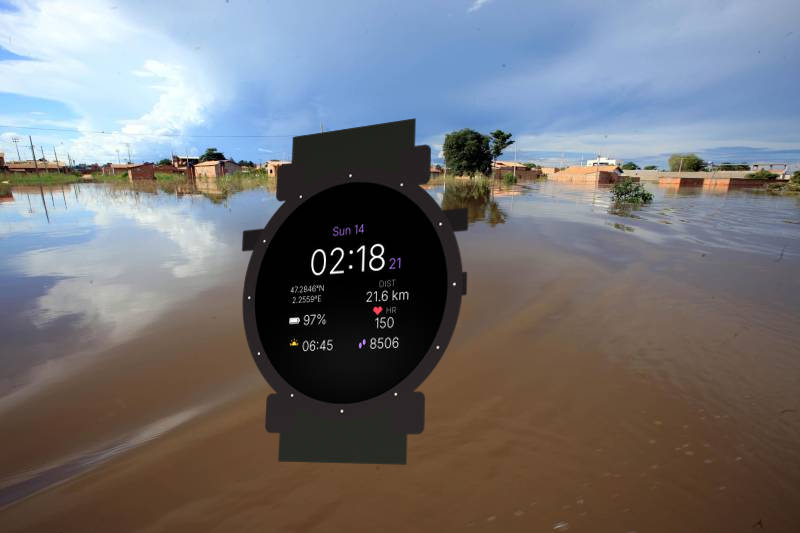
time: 2:18:21
